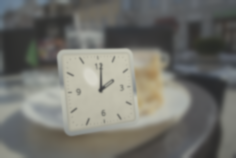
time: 2:01
